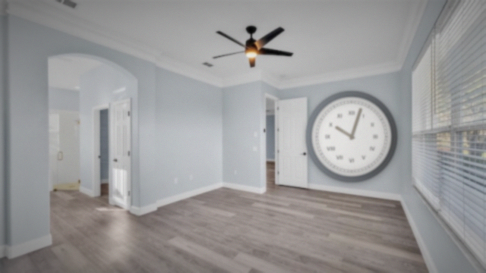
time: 10:03
